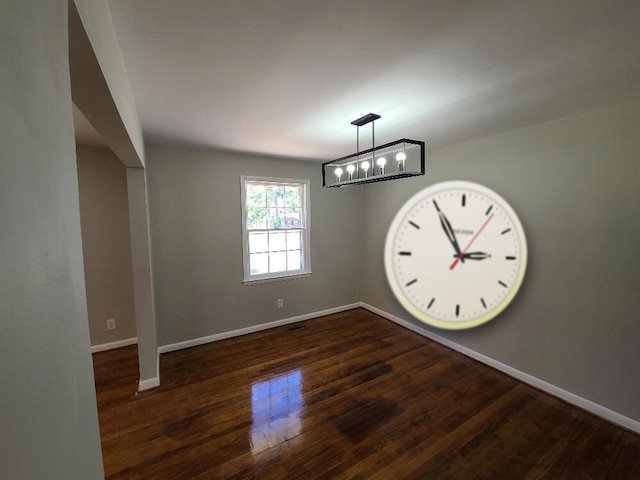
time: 2:55:06
